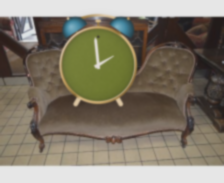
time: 1:59
